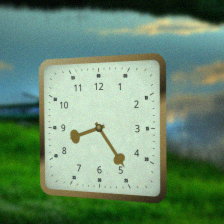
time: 8:24
